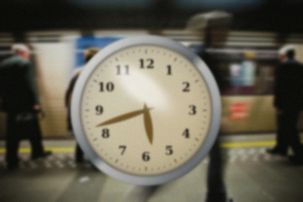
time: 5:42
